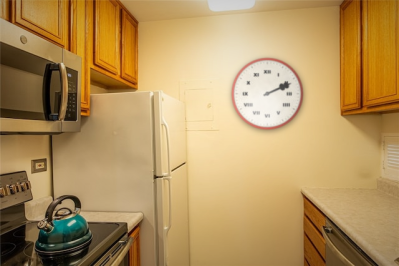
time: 2:11
